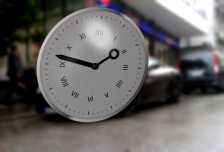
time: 1:47
